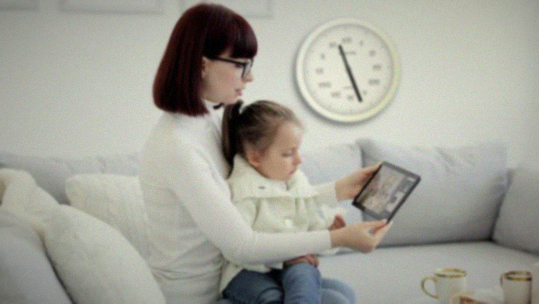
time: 11:27
